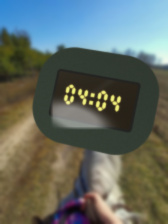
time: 4:04
